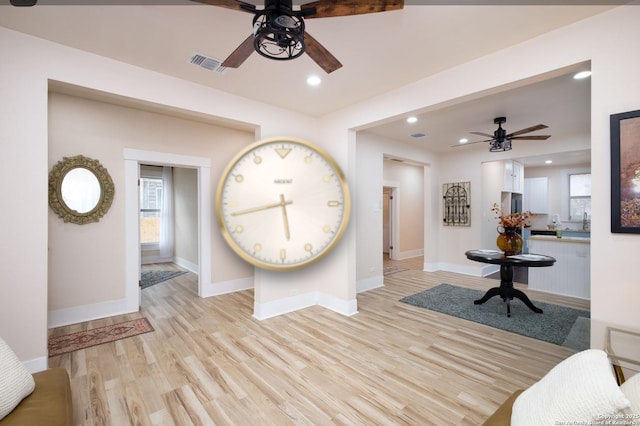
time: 5:43
